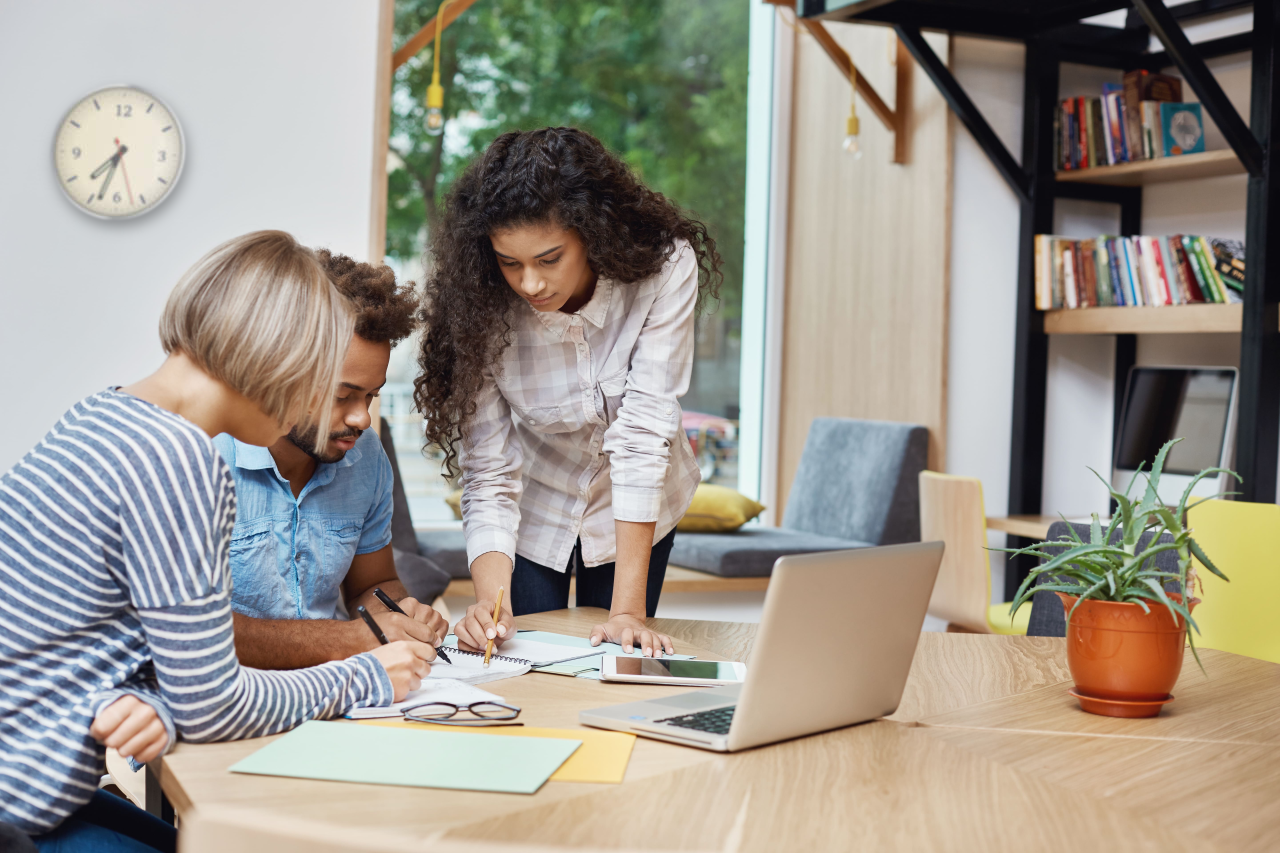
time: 7:33:27
